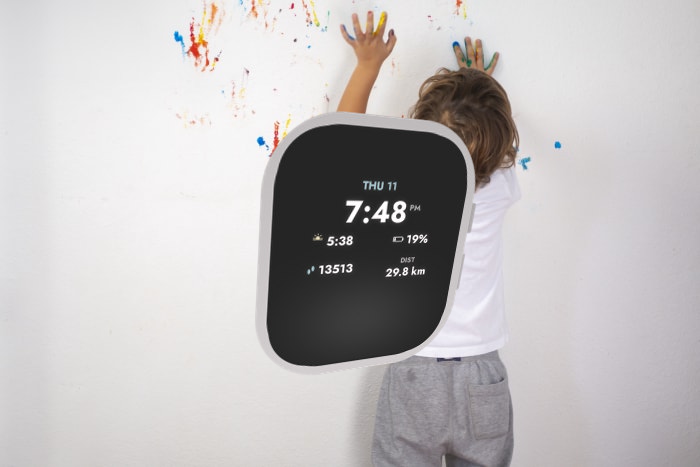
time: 7:48
